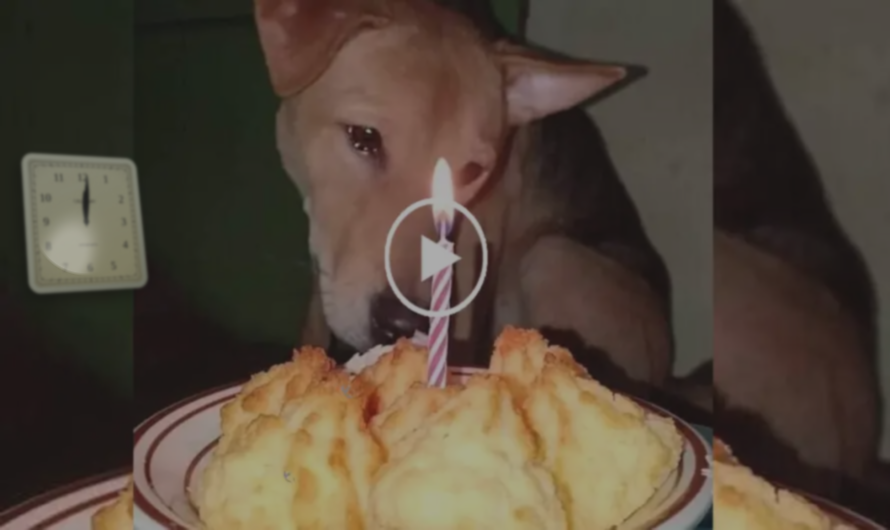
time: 12:01
